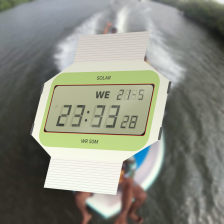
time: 23:33:28
